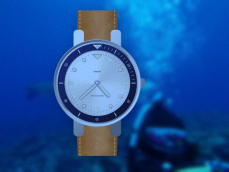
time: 4:38
